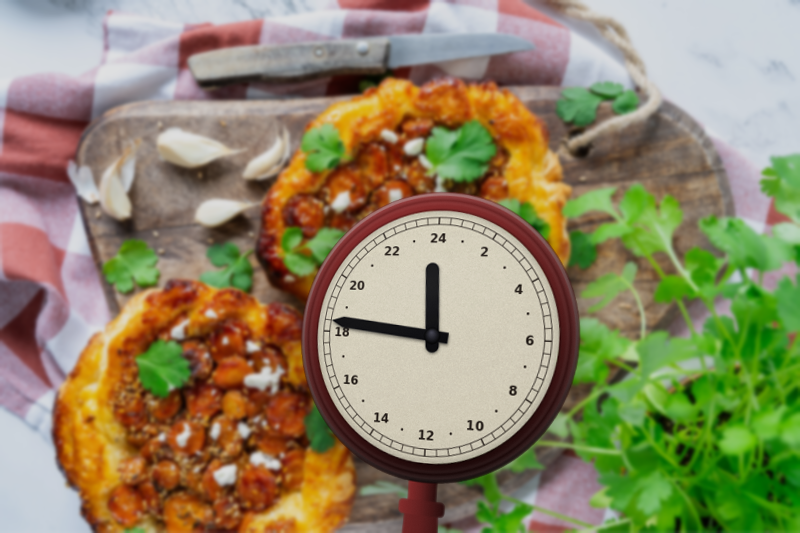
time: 23:46
